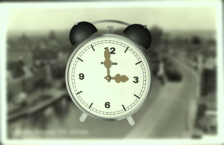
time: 2:59
